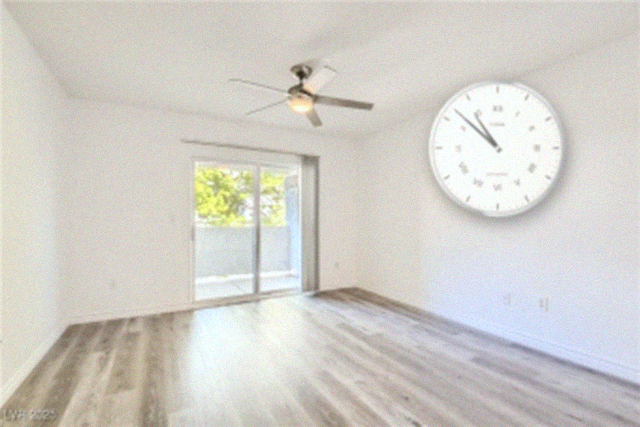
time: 10:52
